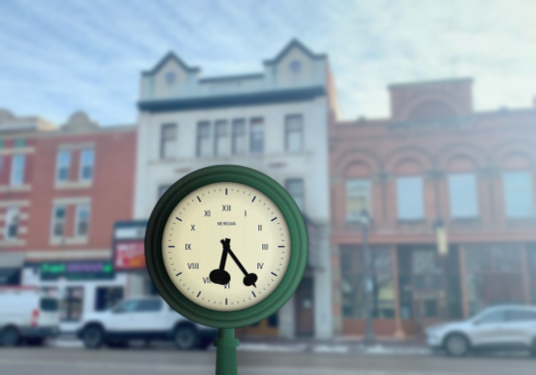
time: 6:24
